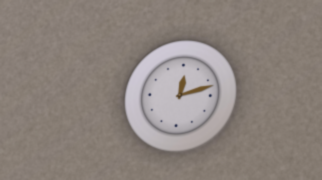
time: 12:12
